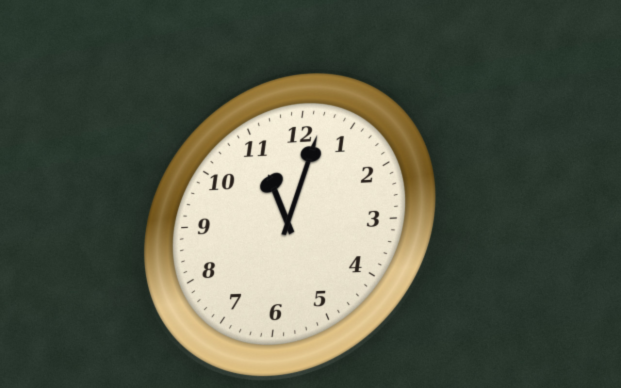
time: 11:02
